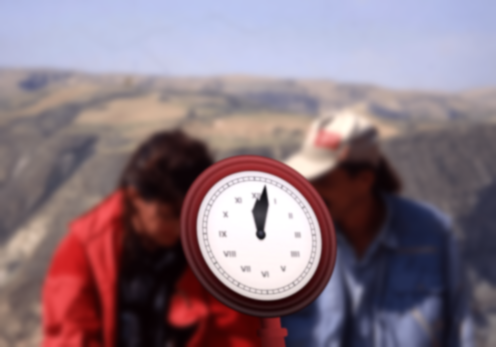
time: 12:02
